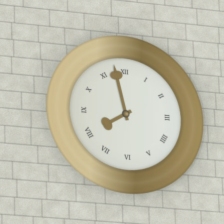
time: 7:58
